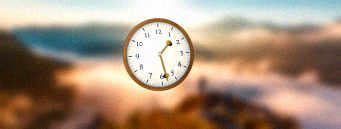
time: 1:28
